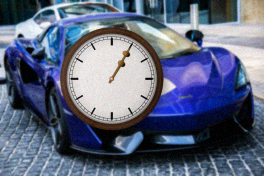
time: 1:05
